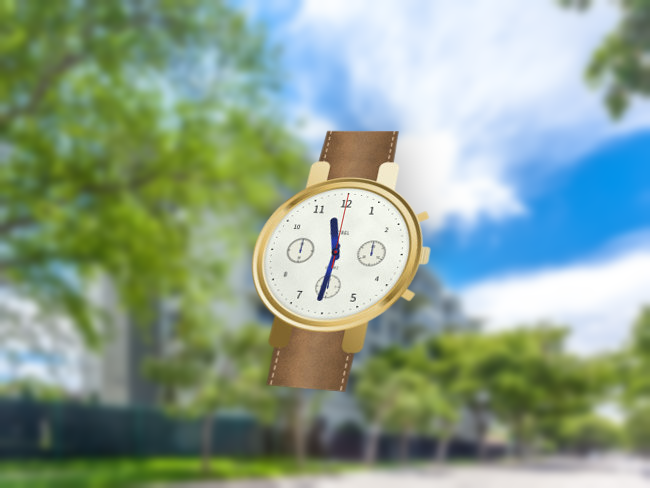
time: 11:31
